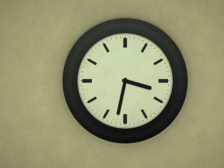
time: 3:32
